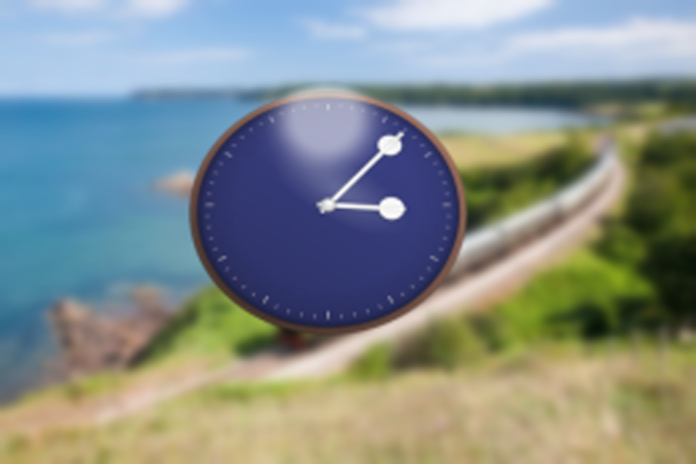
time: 3:07
